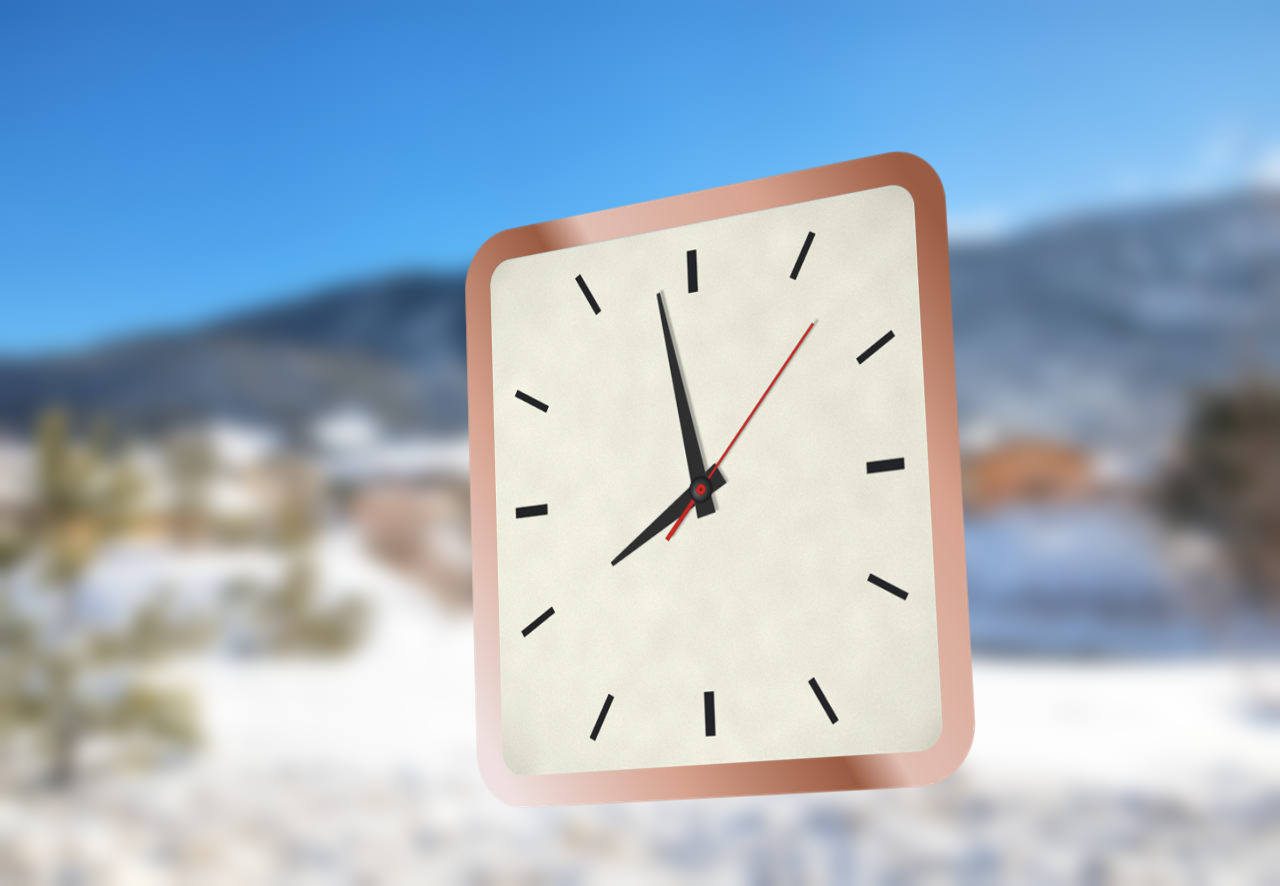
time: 7:58:07
